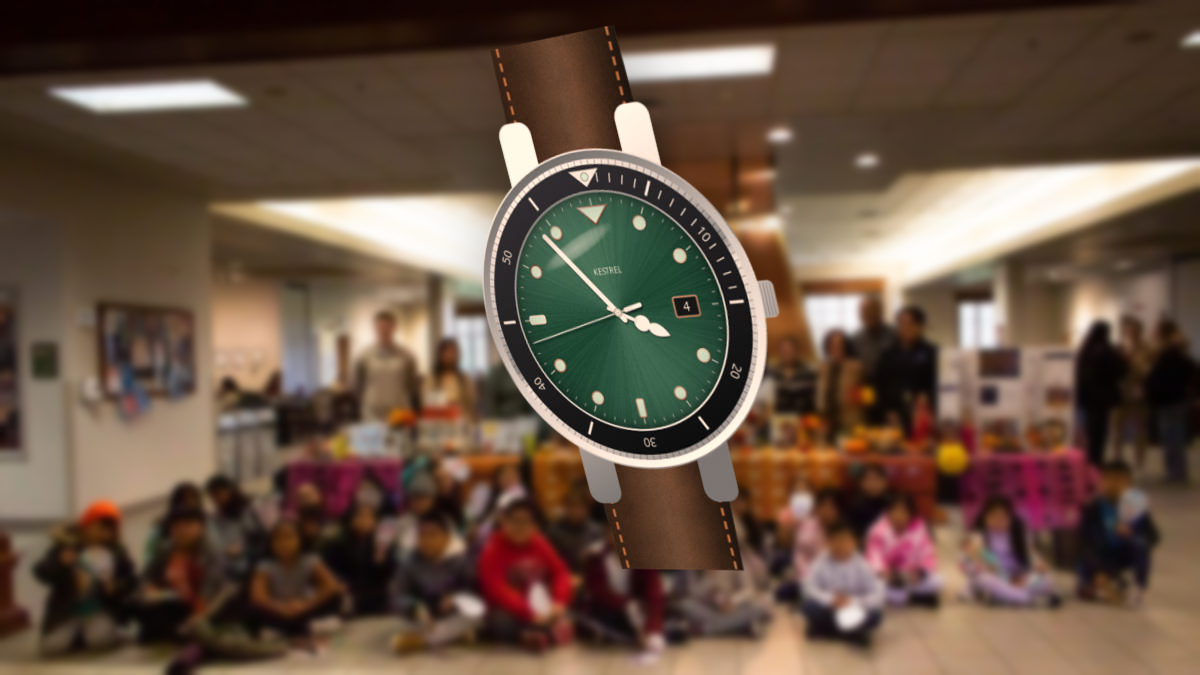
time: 3:53:43
